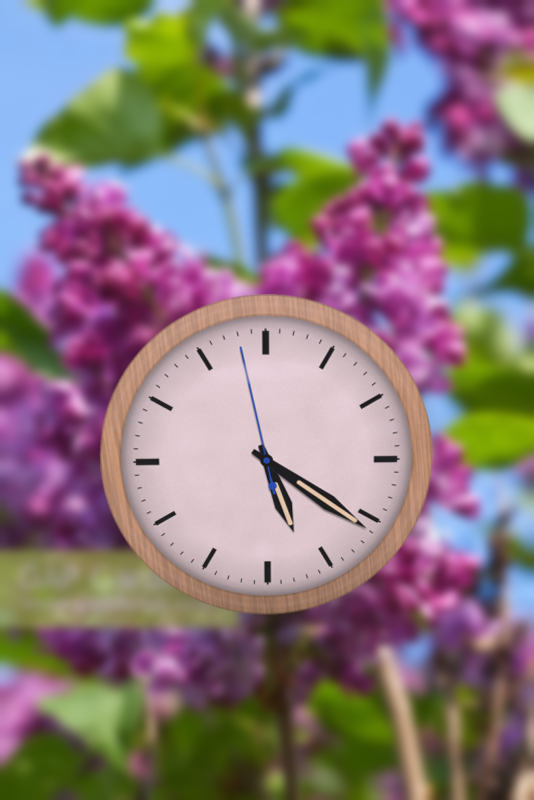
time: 5:20:58
